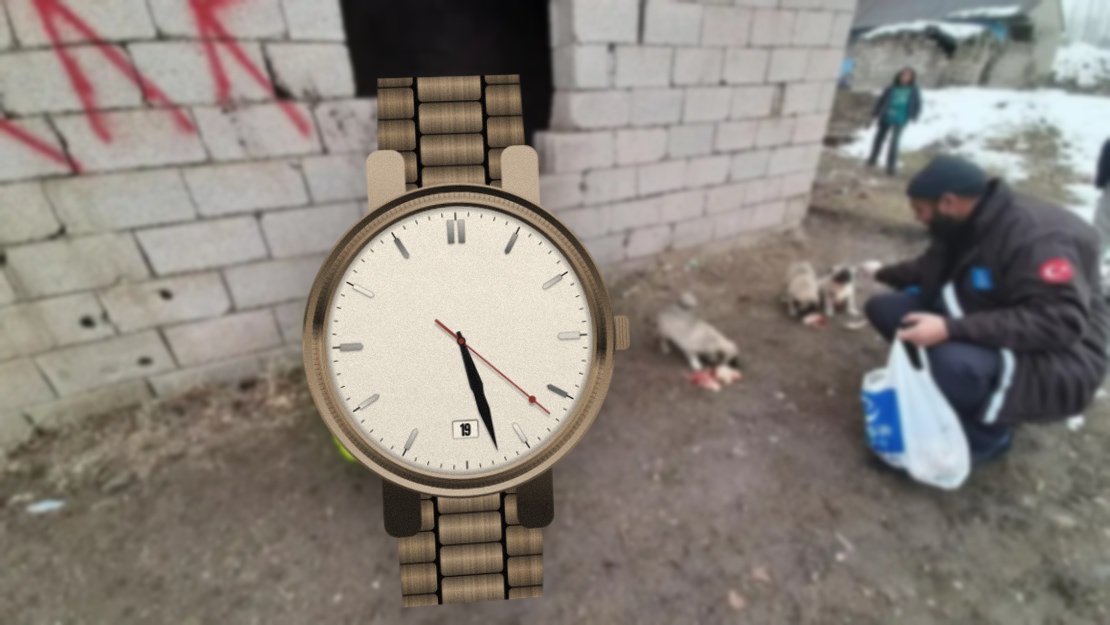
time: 5:27:22
